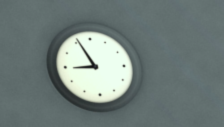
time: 8:56
